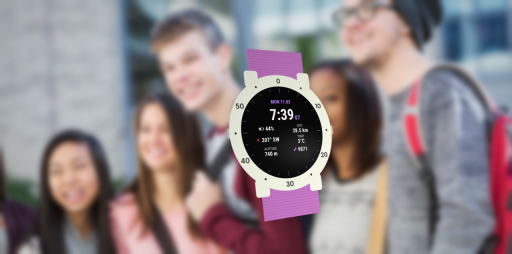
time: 7:39
